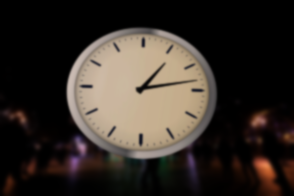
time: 1:13
